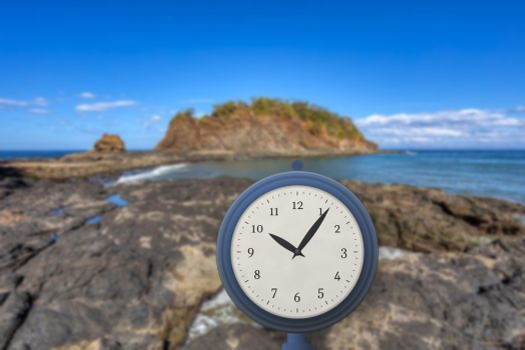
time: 10:06
